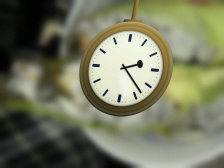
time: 2:23
